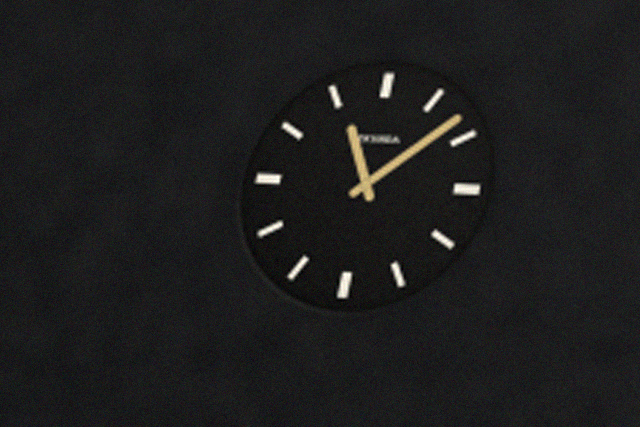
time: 11:08
